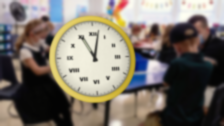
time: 11:02
